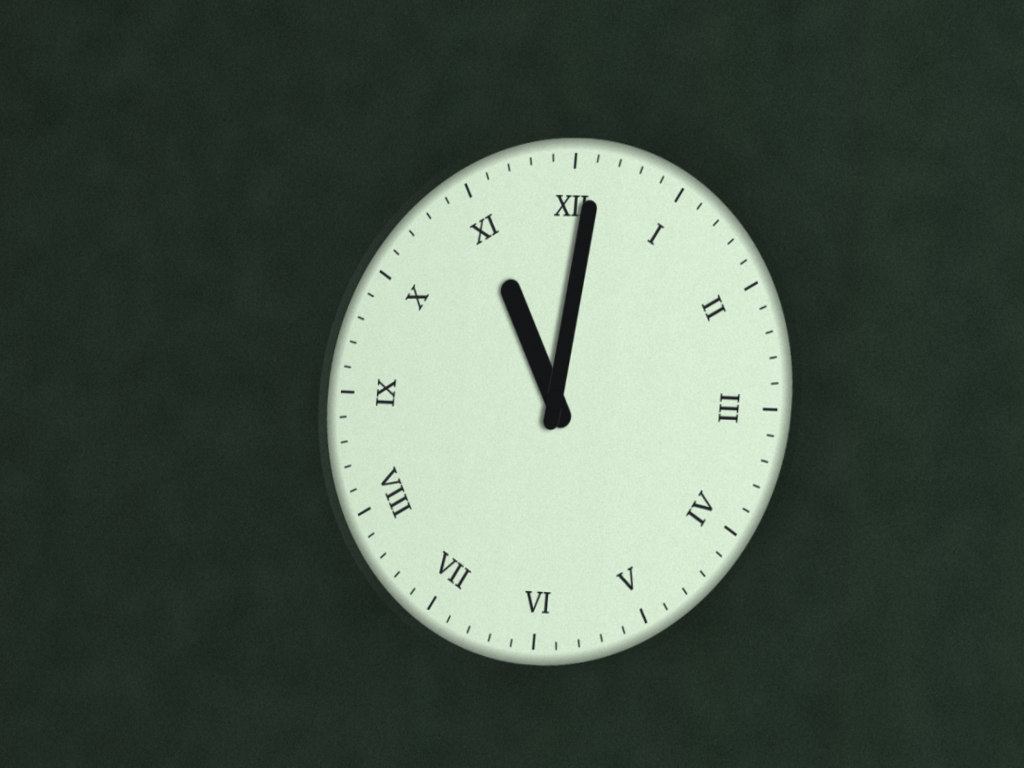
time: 11:01
